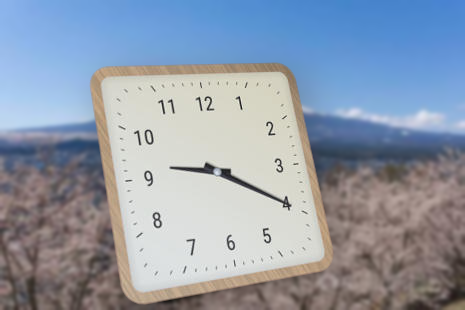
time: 9:20
